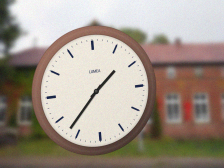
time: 1:37
